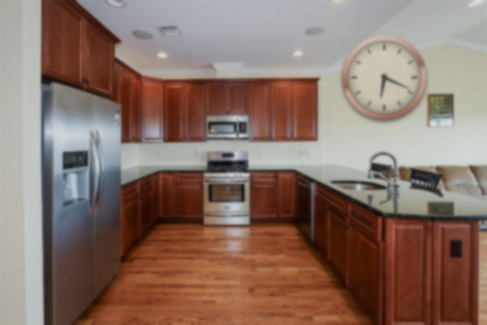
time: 6:19
